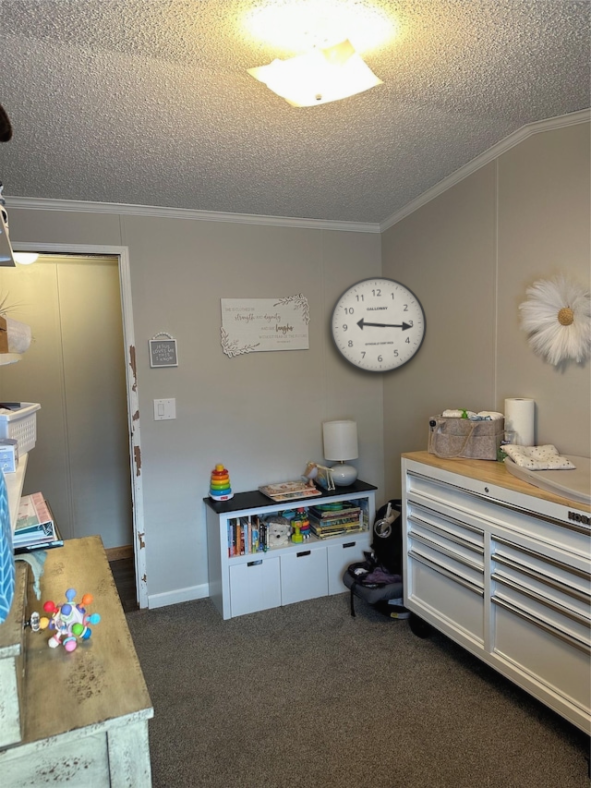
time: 9:16
